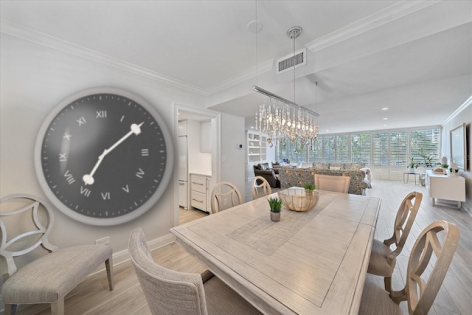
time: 7:09
